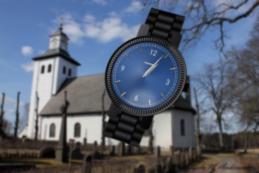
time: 1:04
